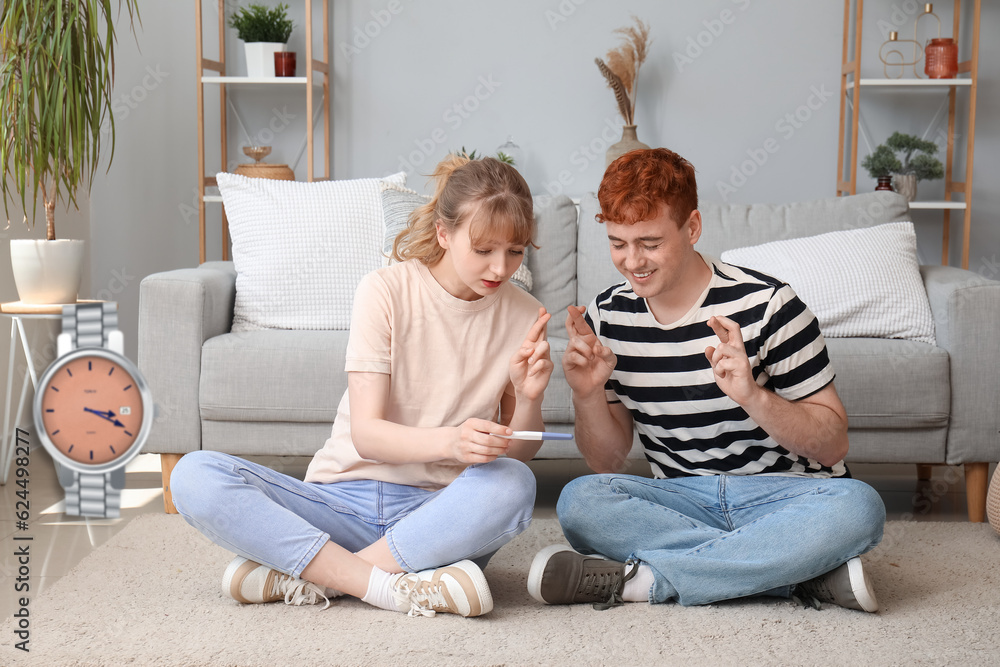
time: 3:19
